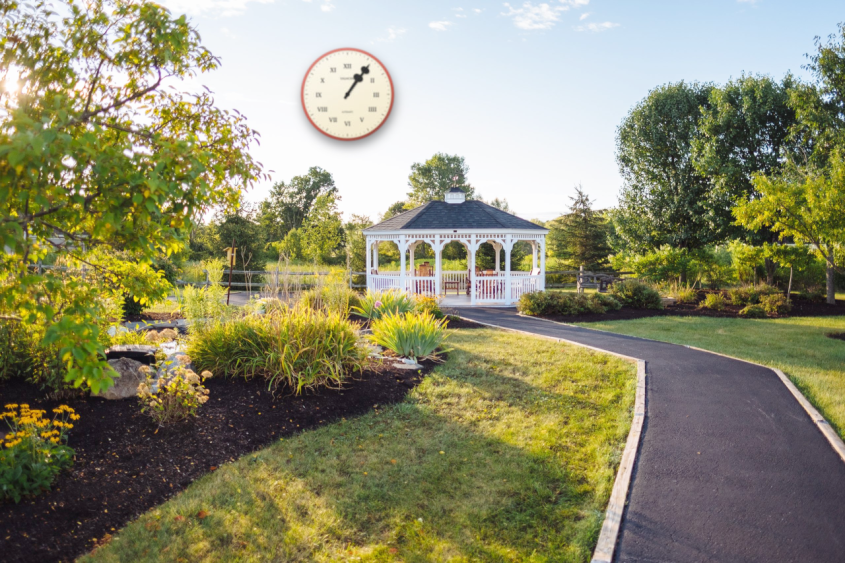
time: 1:06
